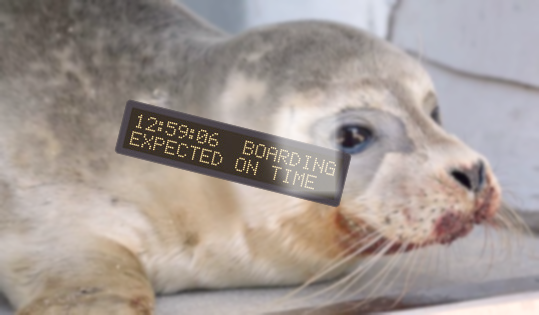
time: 12:59:06
